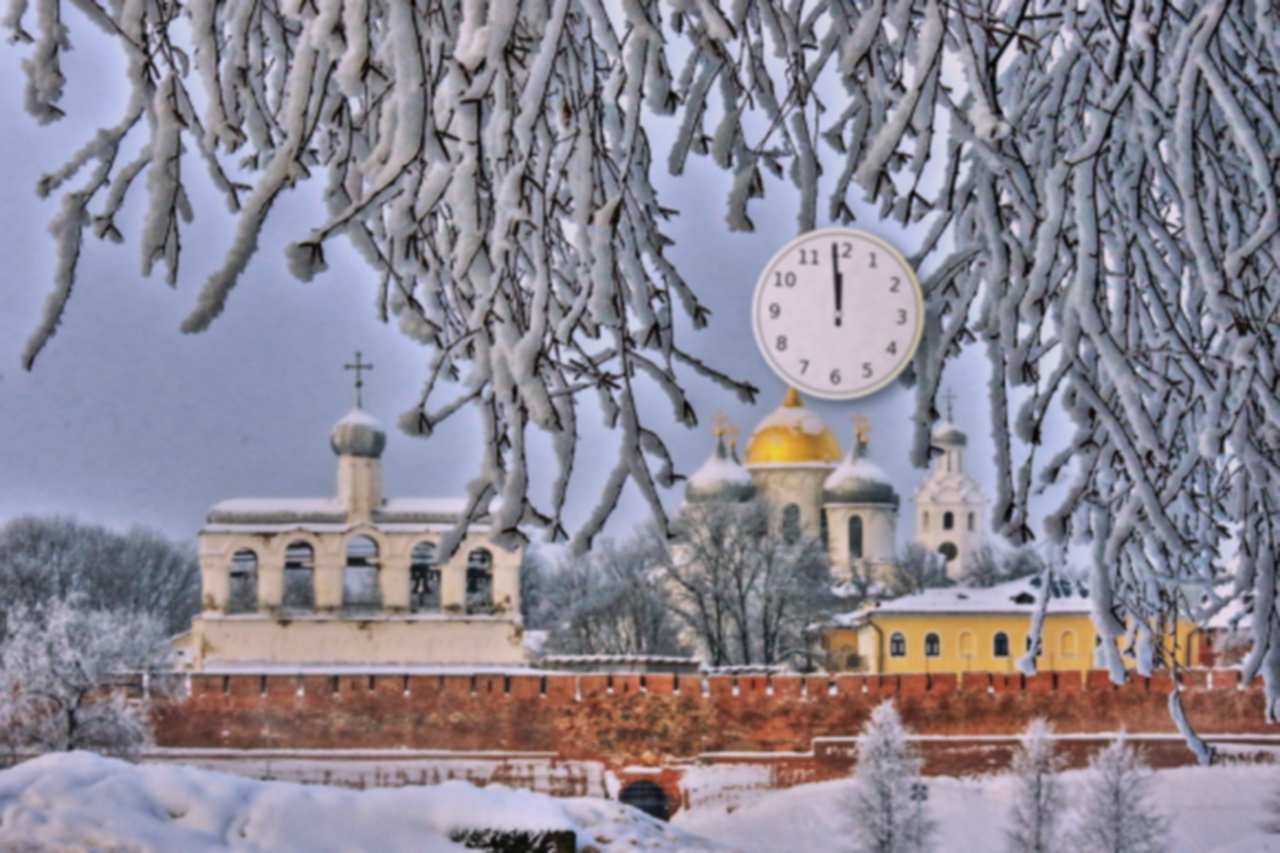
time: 11:59
